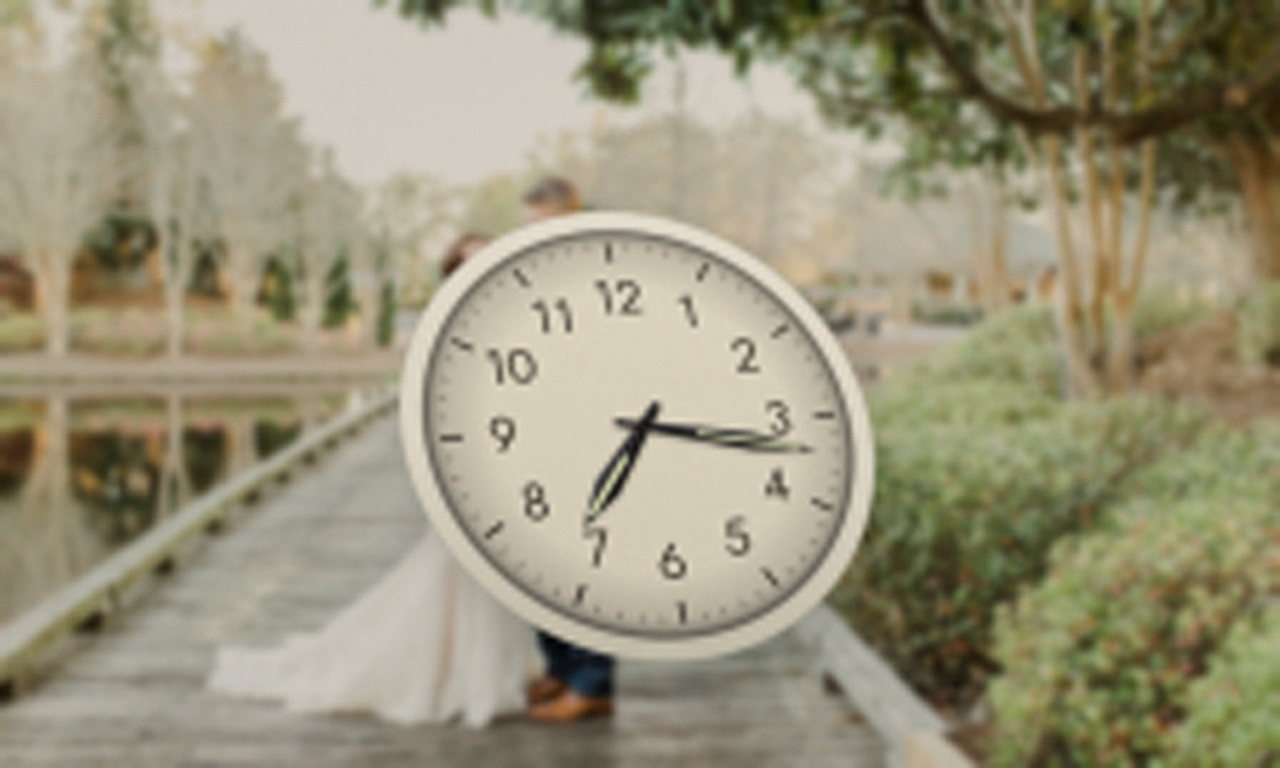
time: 7:17
